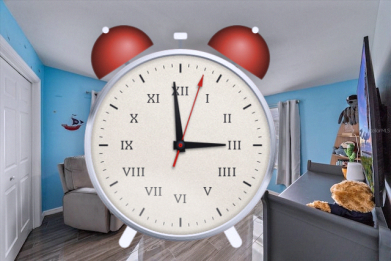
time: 2:59:03
